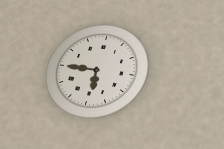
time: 5:45
